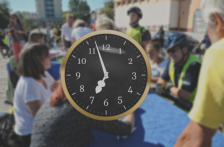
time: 6:57
